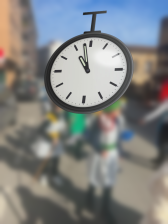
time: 10:58
